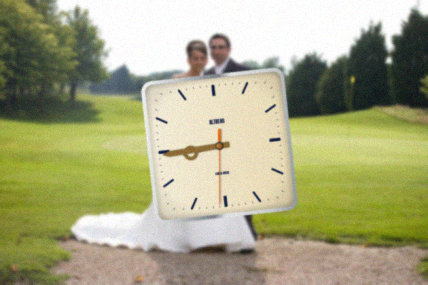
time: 8:44:31
